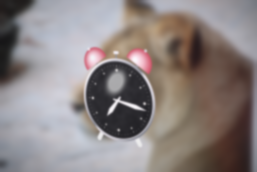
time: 7:17
